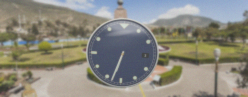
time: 6:33
